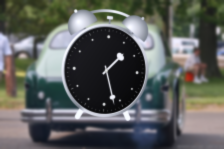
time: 1:27
